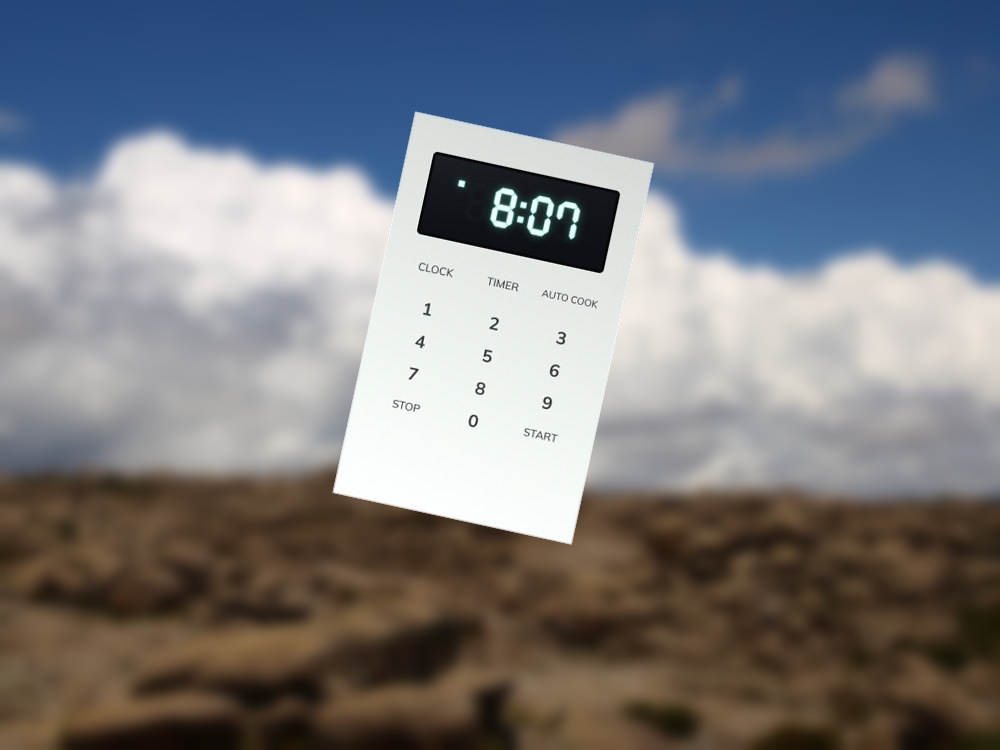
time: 8:07
